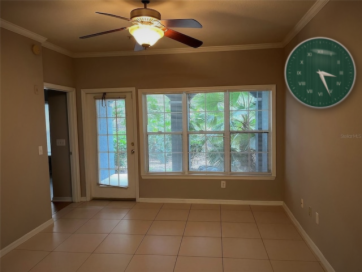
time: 3:26
